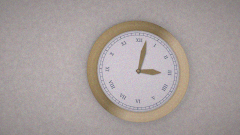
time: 3:02
